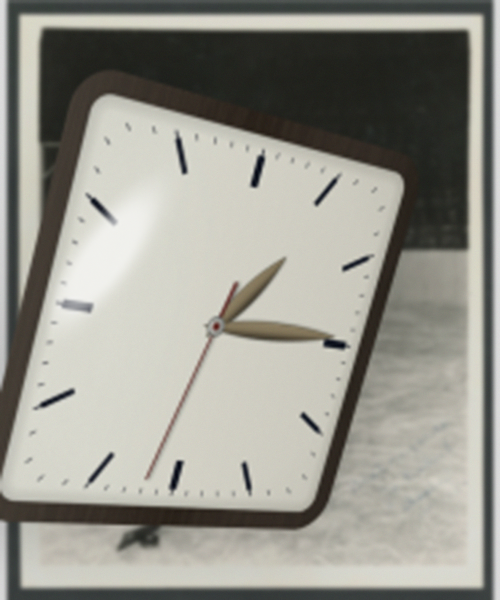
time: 1:14:32
